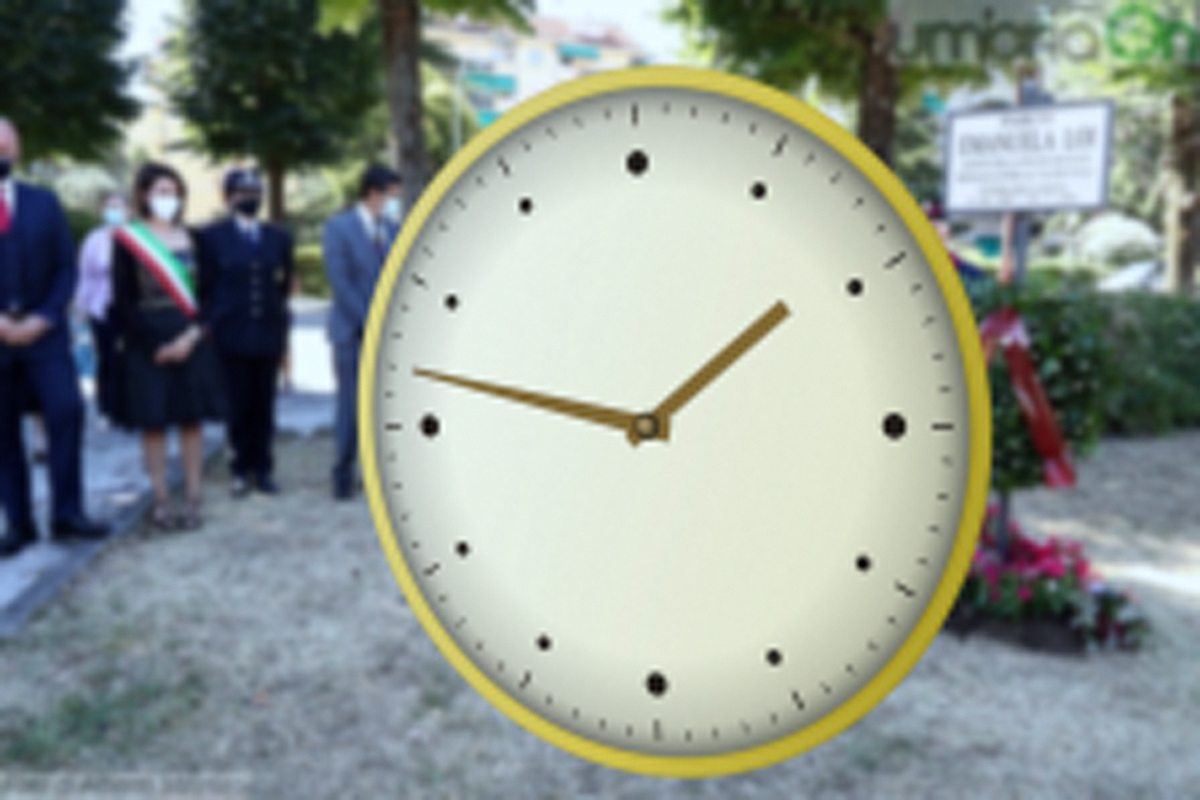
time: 1:47
